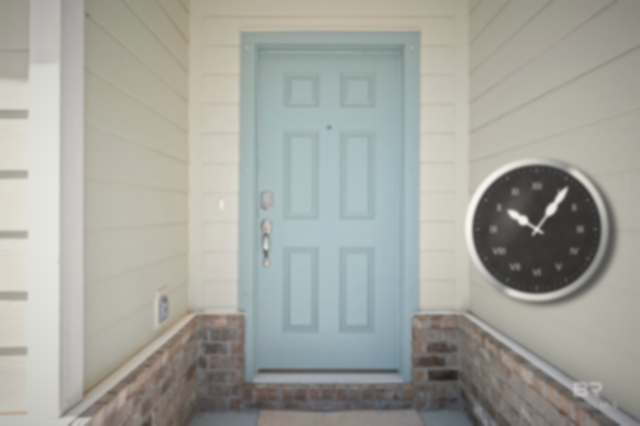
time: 10:06
